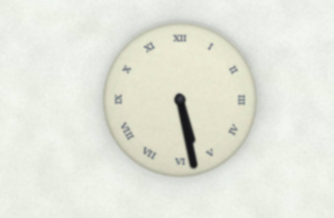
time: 5:28
